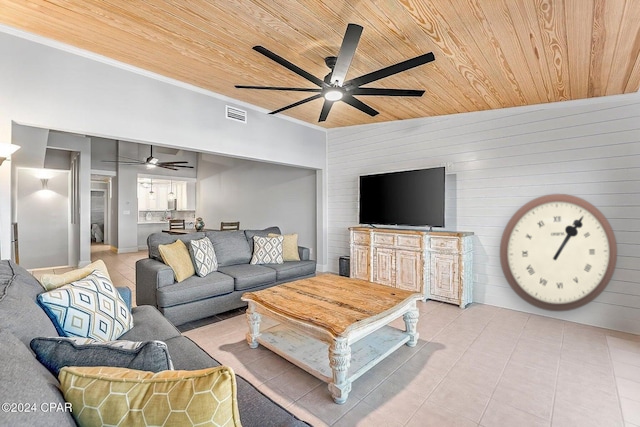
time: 1:06
